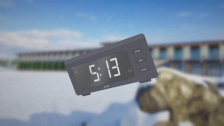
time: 5:13
